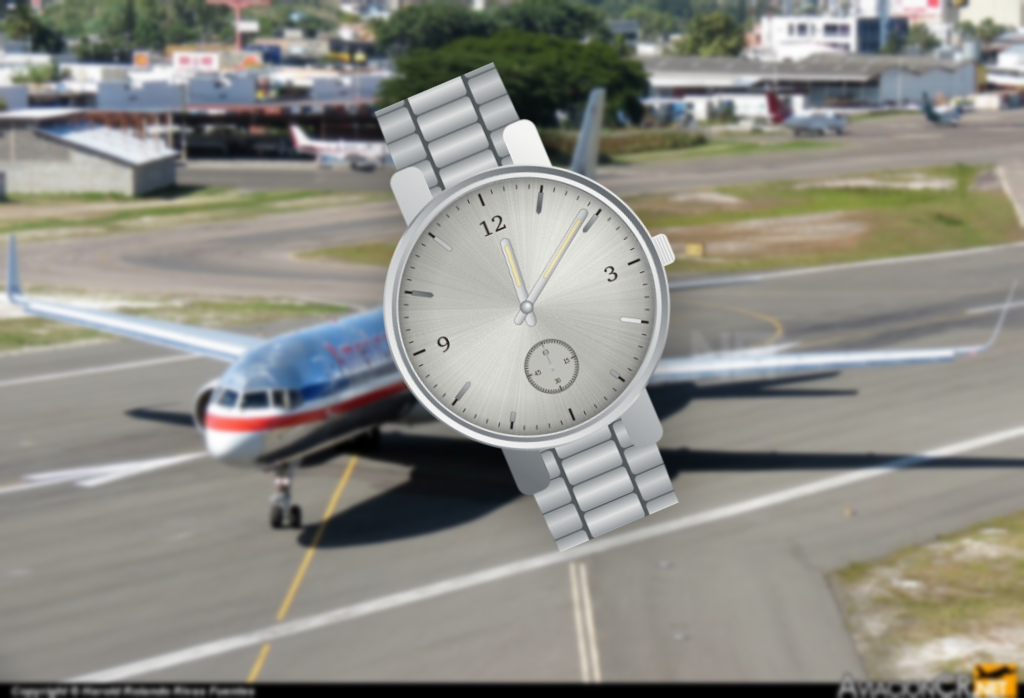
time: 12:09
